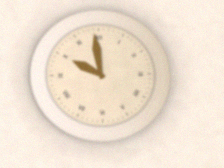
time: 9:59
